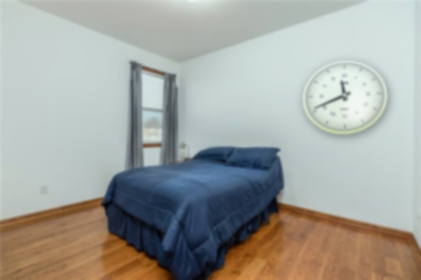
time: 11:41
